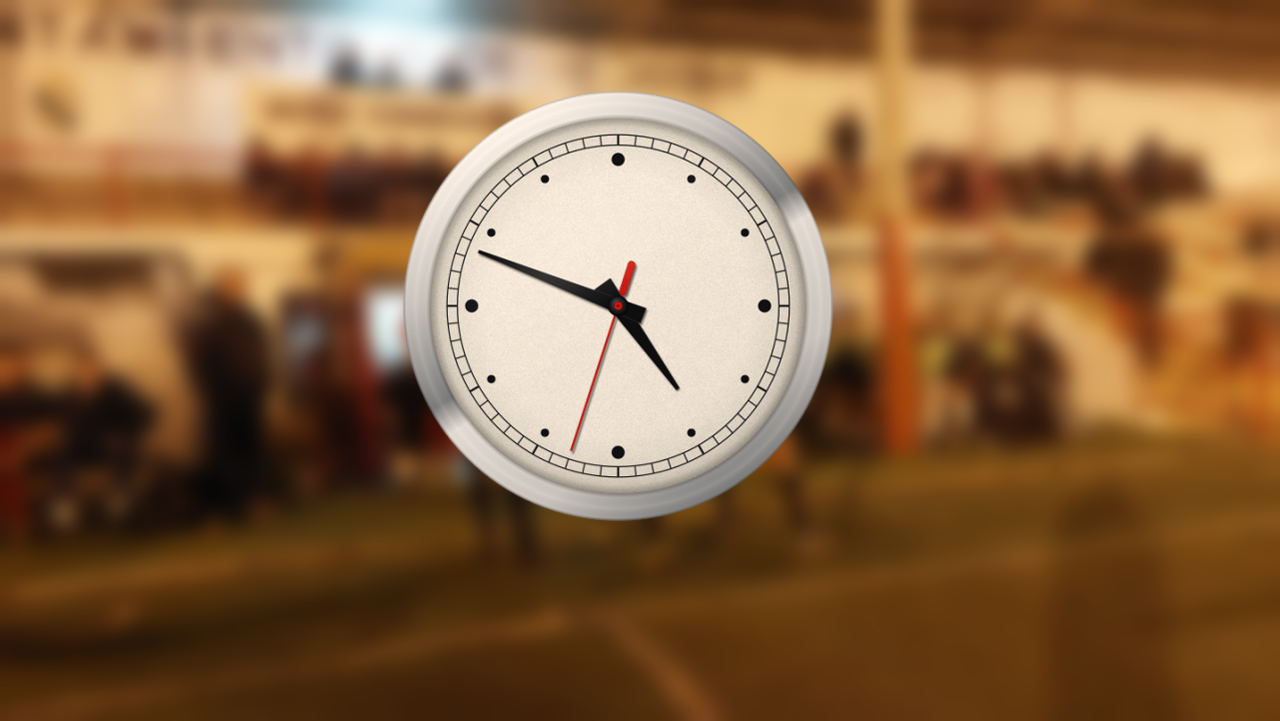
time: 4:48:33
